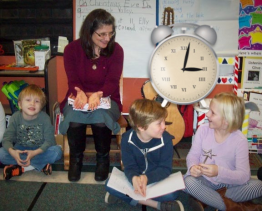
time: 3:02
